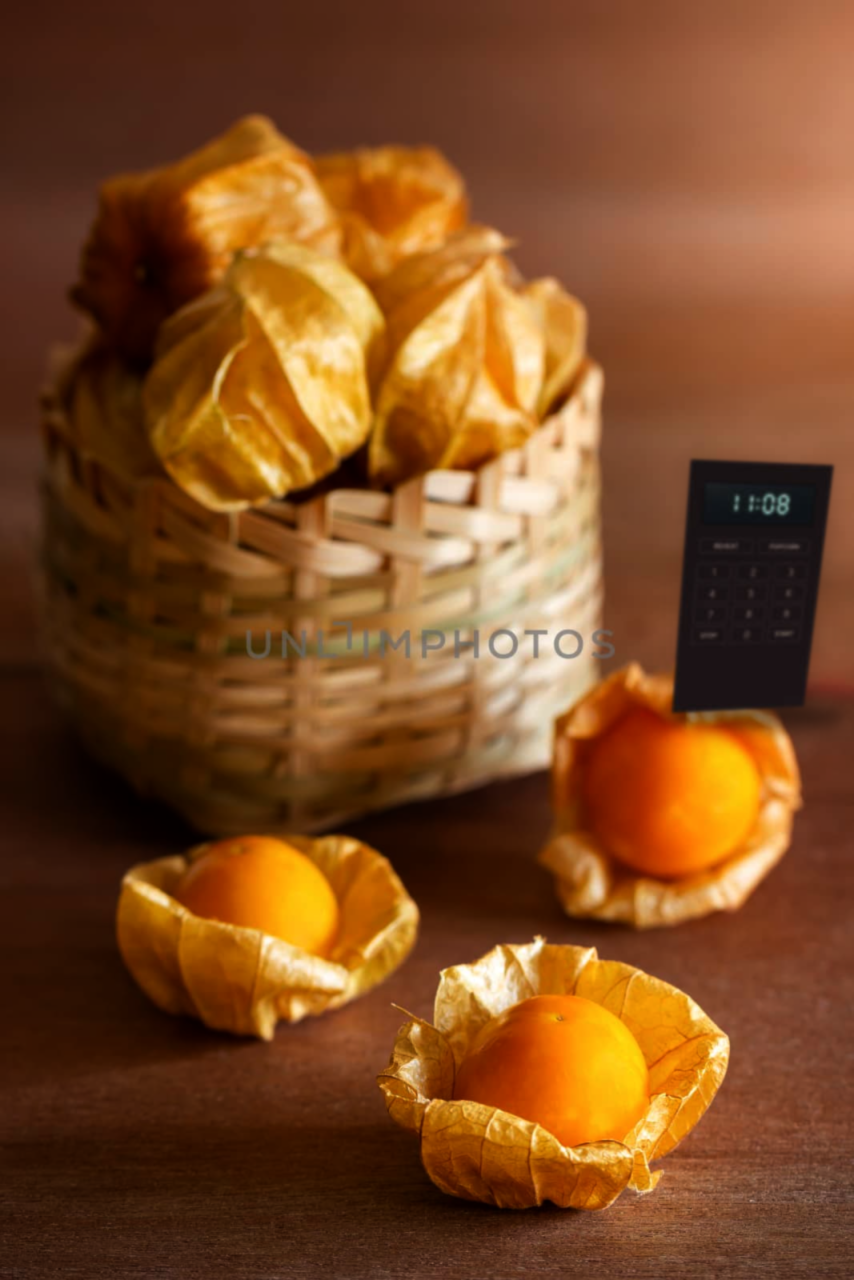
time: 11:08
